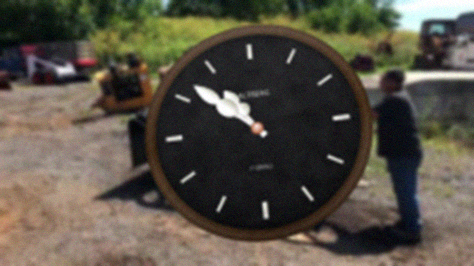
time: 10:52
